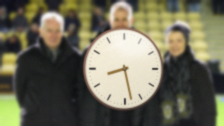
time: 8:28
